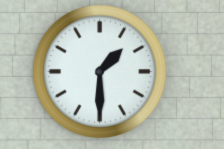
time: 1:30
